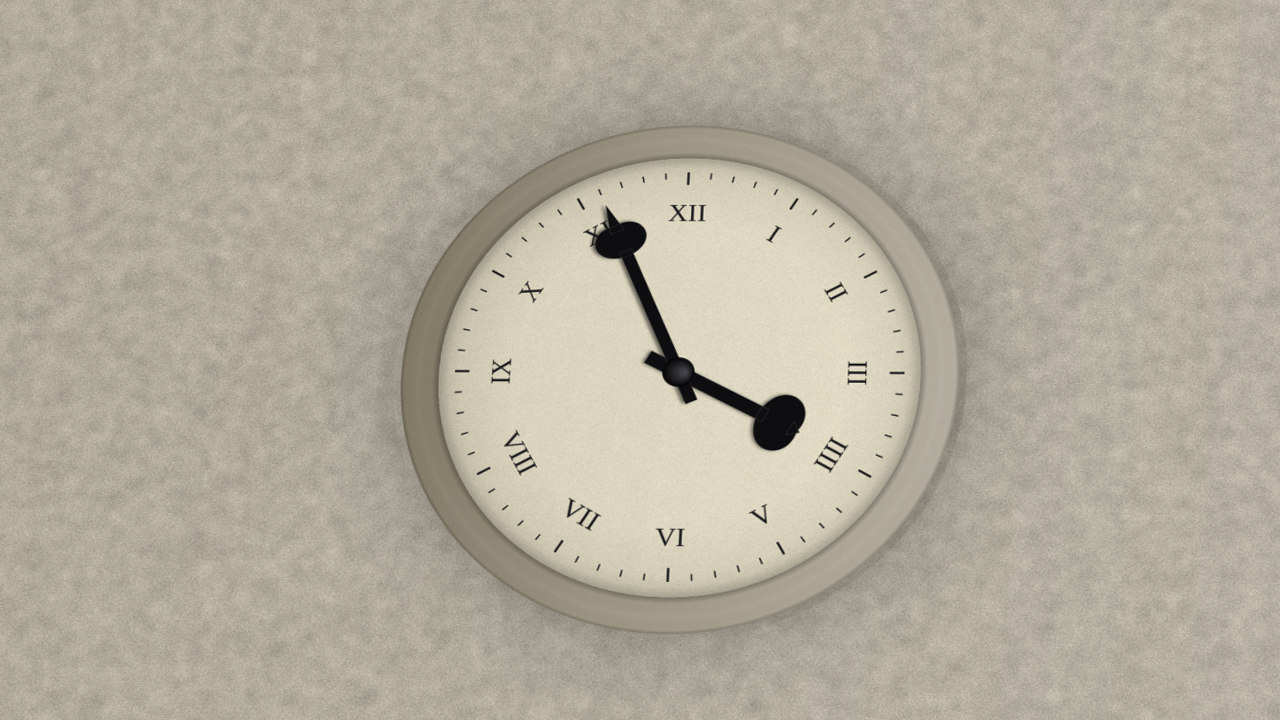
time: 3:56
